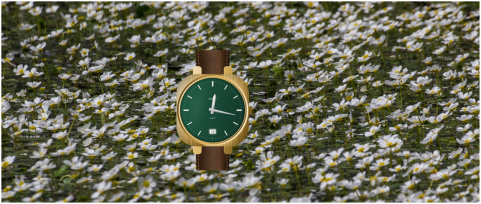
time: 12:17
